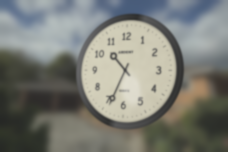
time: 10:34
